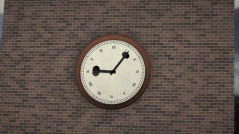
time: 9:06
